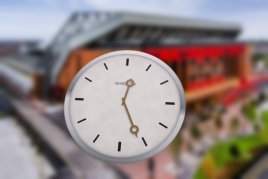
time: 12:26
